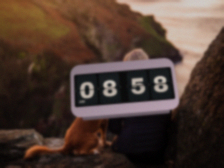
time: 8:58
